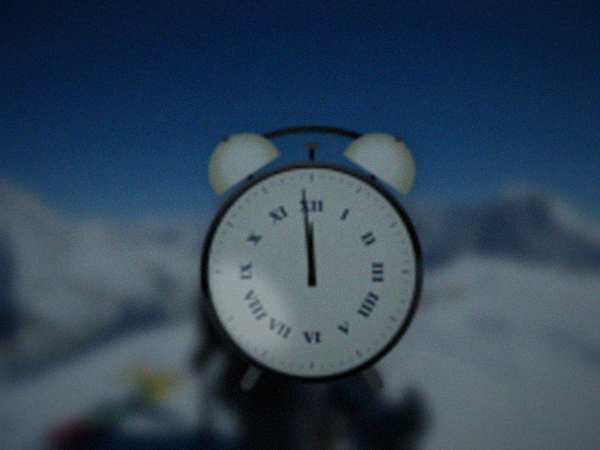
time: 11:59
